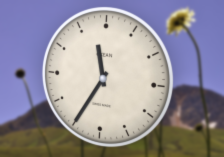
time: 11:35
